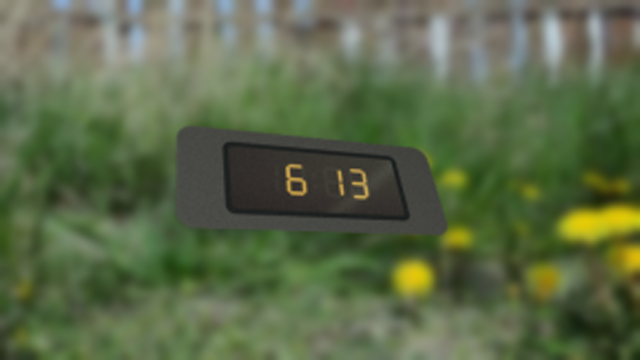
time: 6:13
